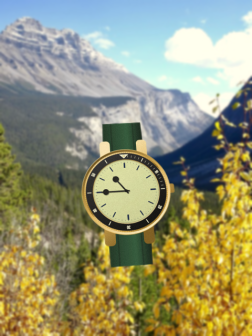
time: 10:45
